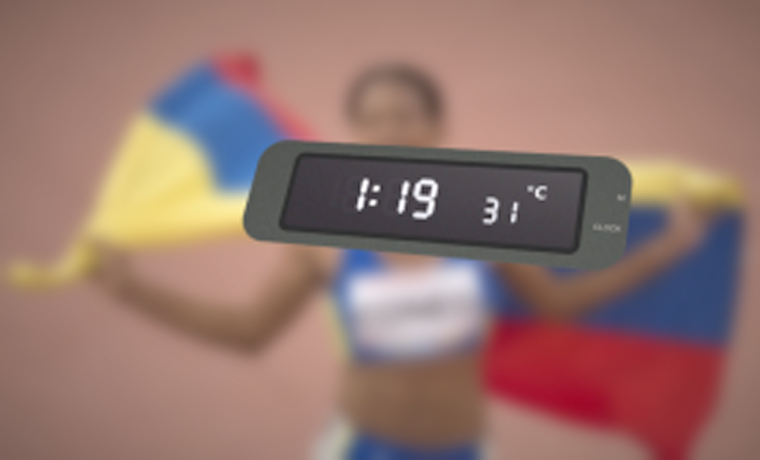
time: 1:19
